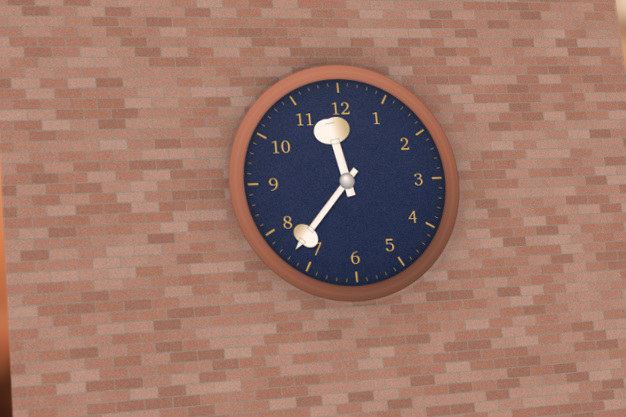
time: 11:37
